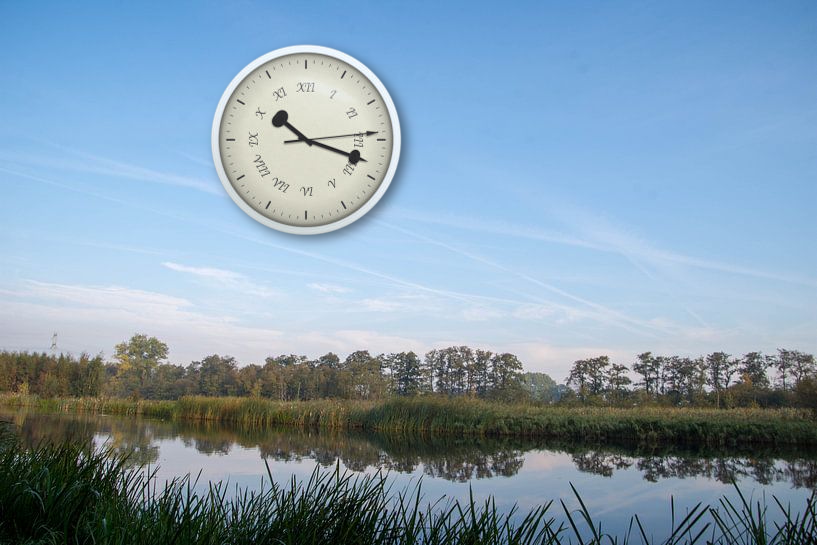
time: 10:18:14
